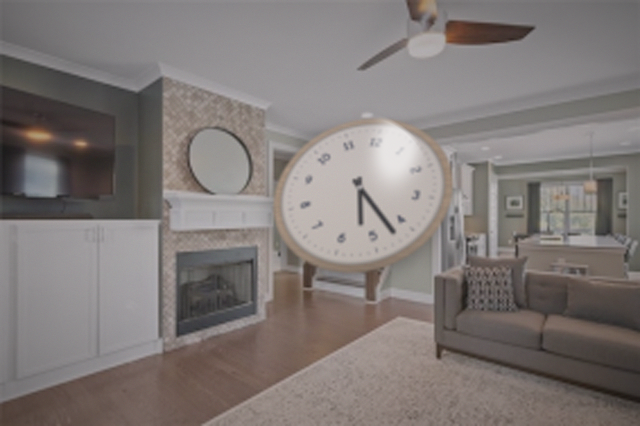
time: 5:22
